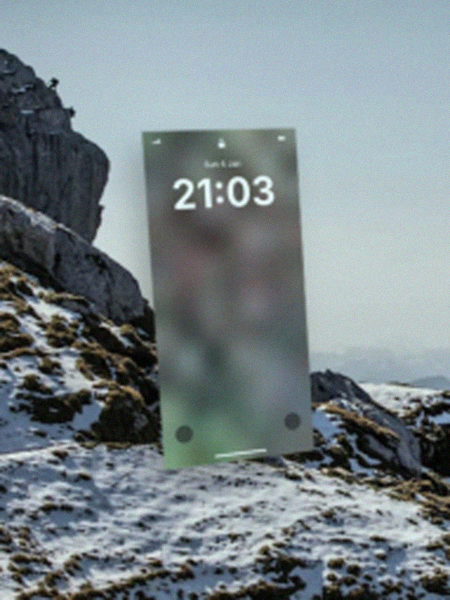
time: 21:03
